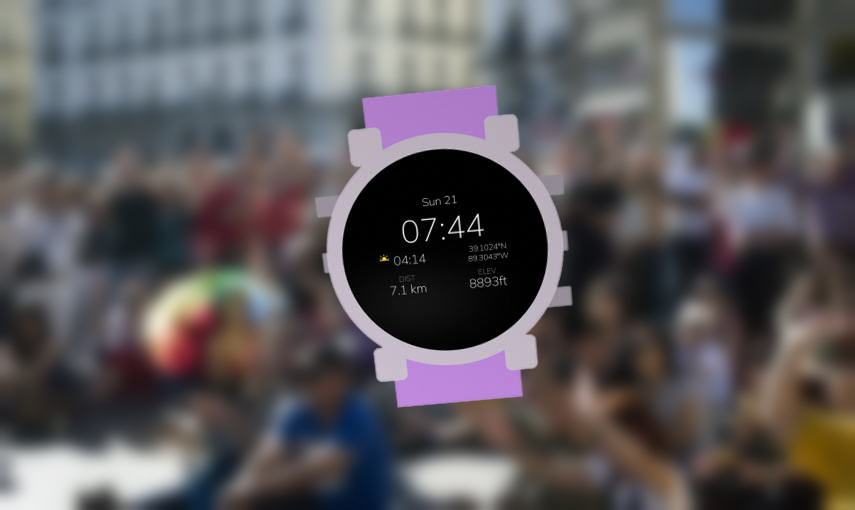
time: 7:44
